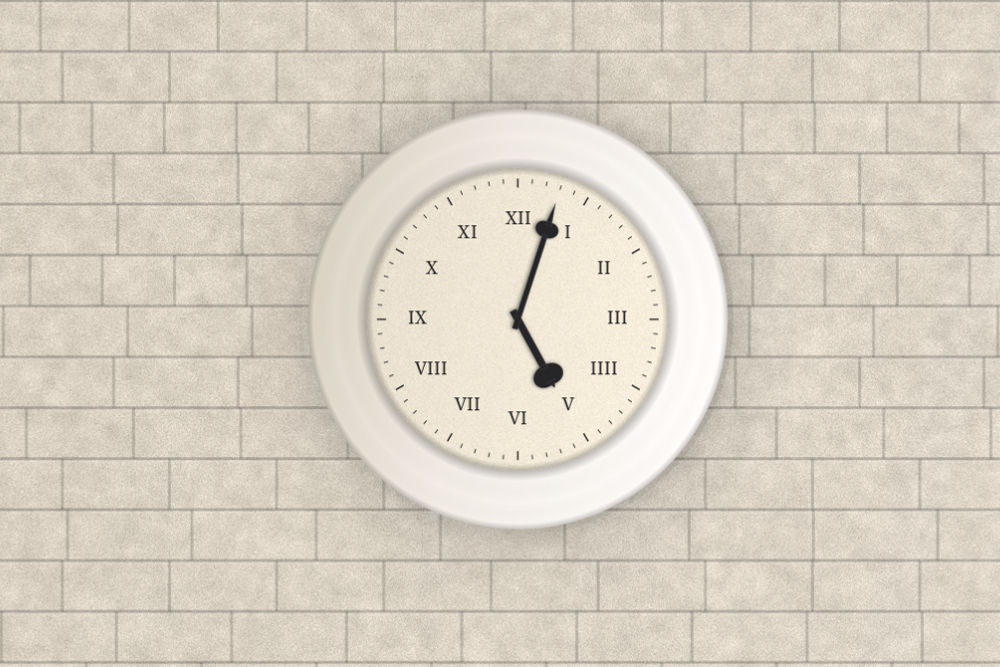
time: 5:03
